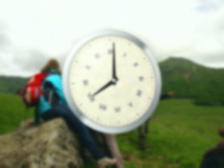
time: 8:01
